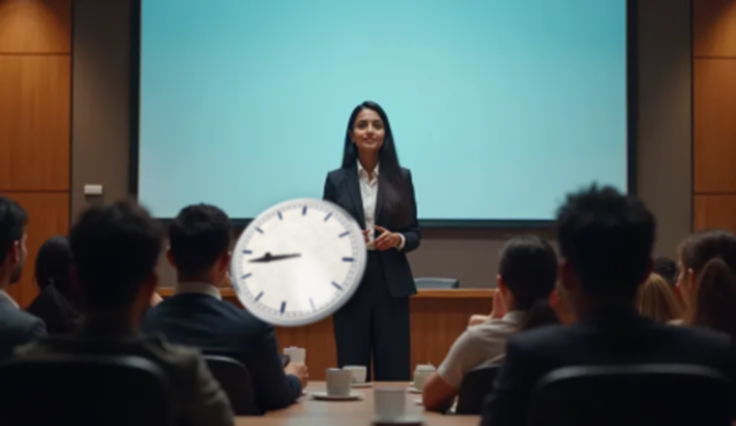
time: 8:43
